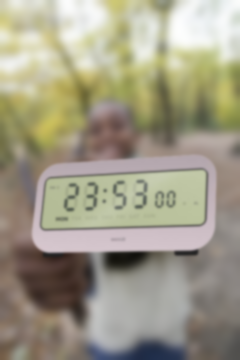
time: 23:53:00
